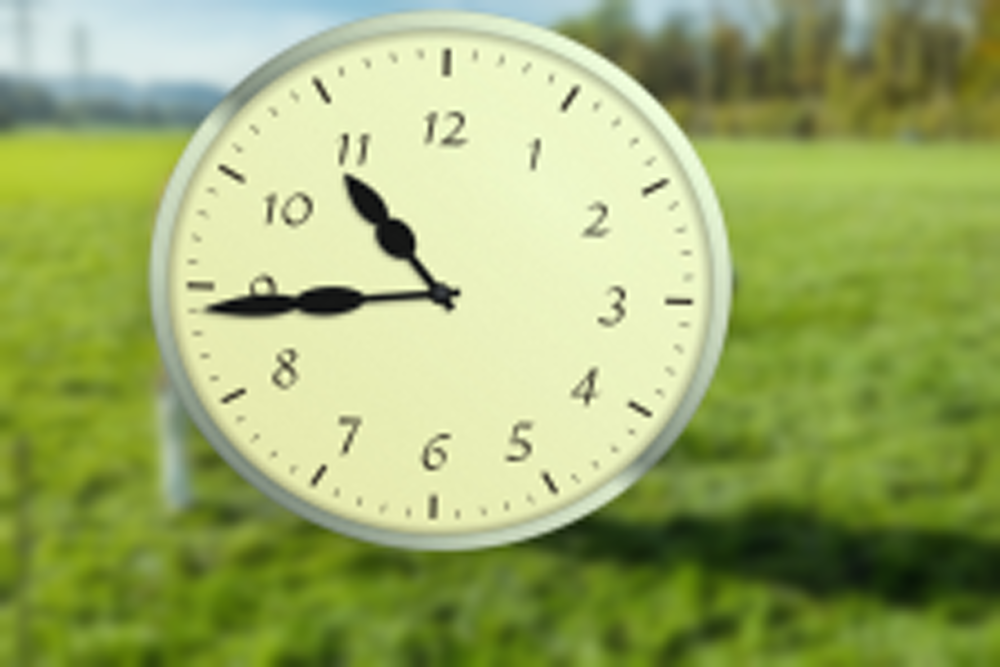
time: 10:44
